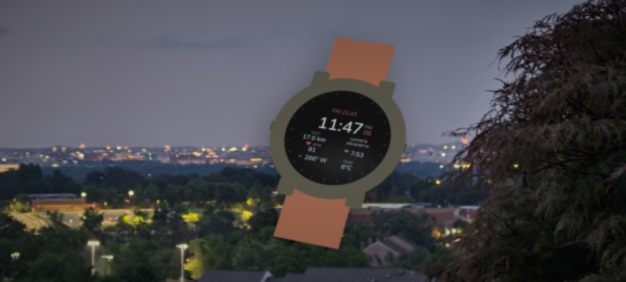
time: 11:47
